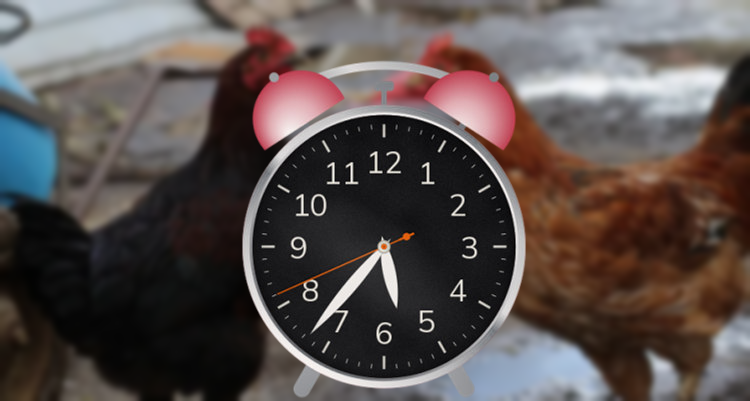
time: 5:36:41
